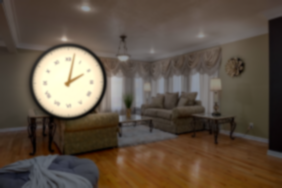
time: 2:02
